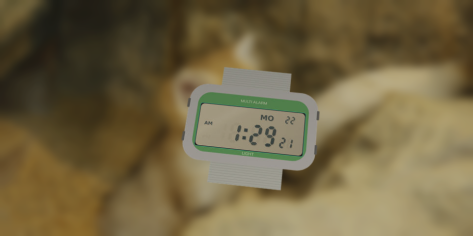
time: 1:29:21
